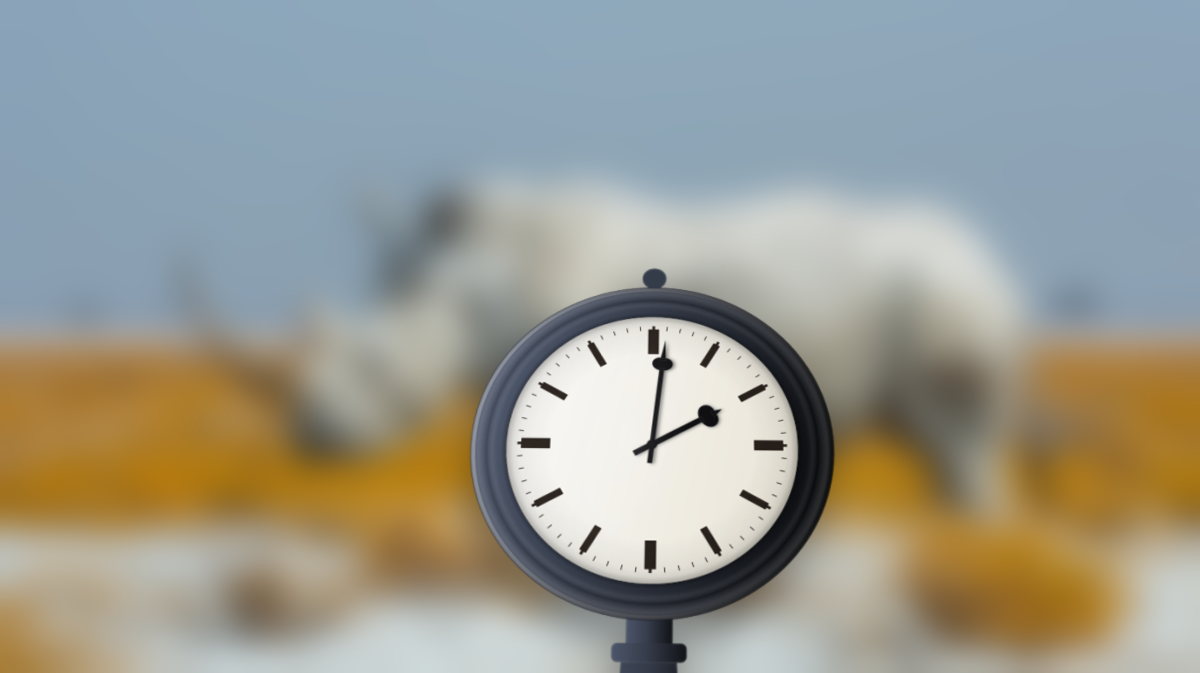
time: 2:01
